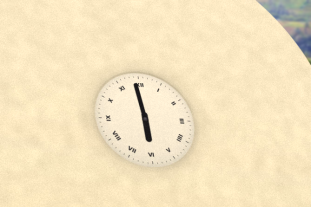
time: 5:59
